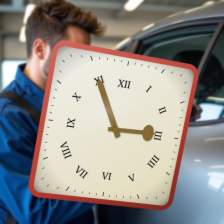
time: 2:55
